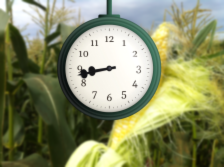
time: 8:43
